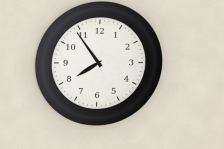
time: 7:54
